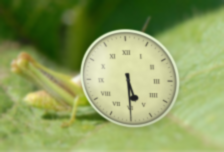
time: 5:30
